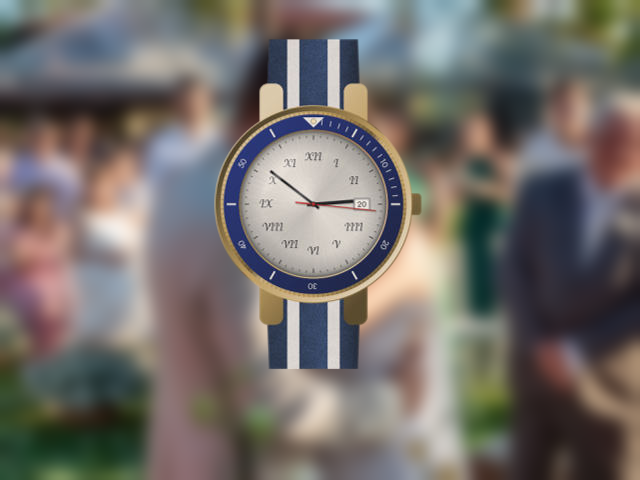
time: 2:51:16
